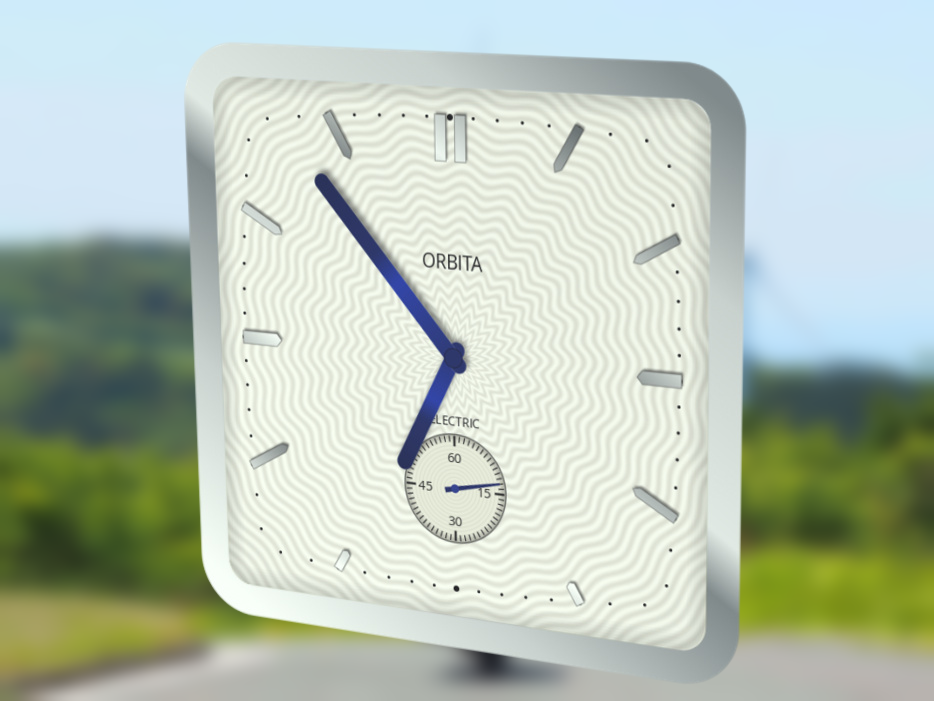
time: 6:53:13
